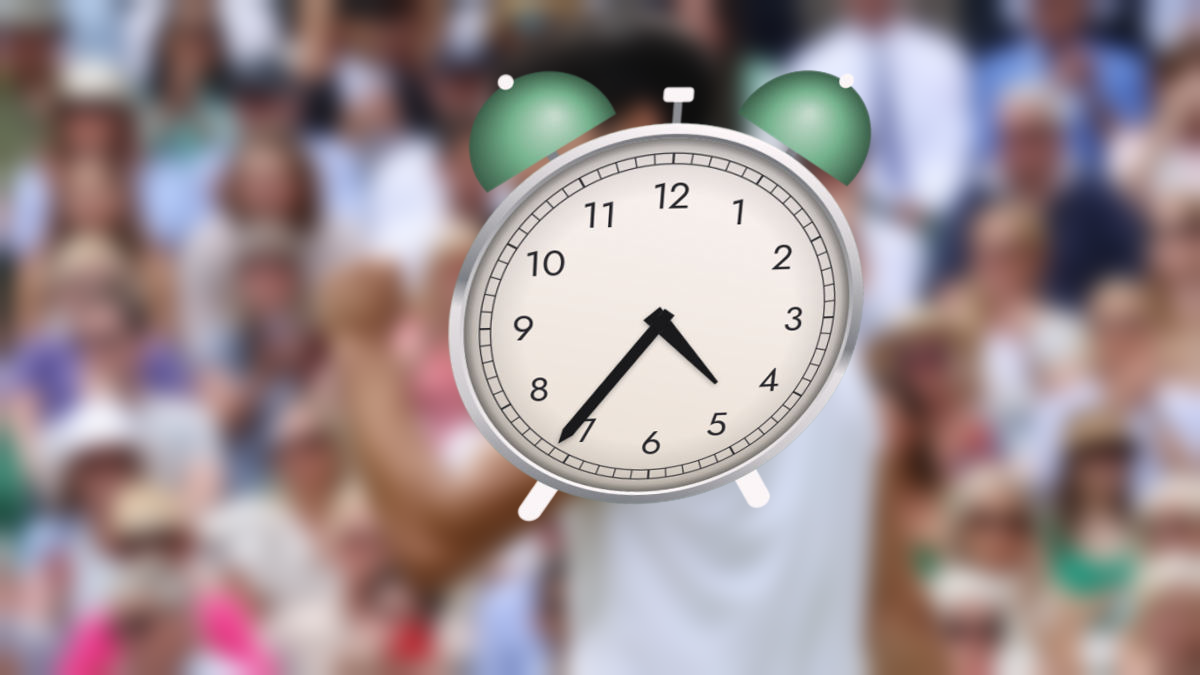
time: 4:36
